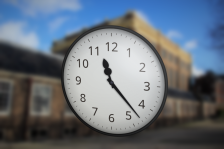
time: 11:23
